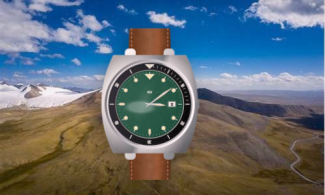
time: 3:09
